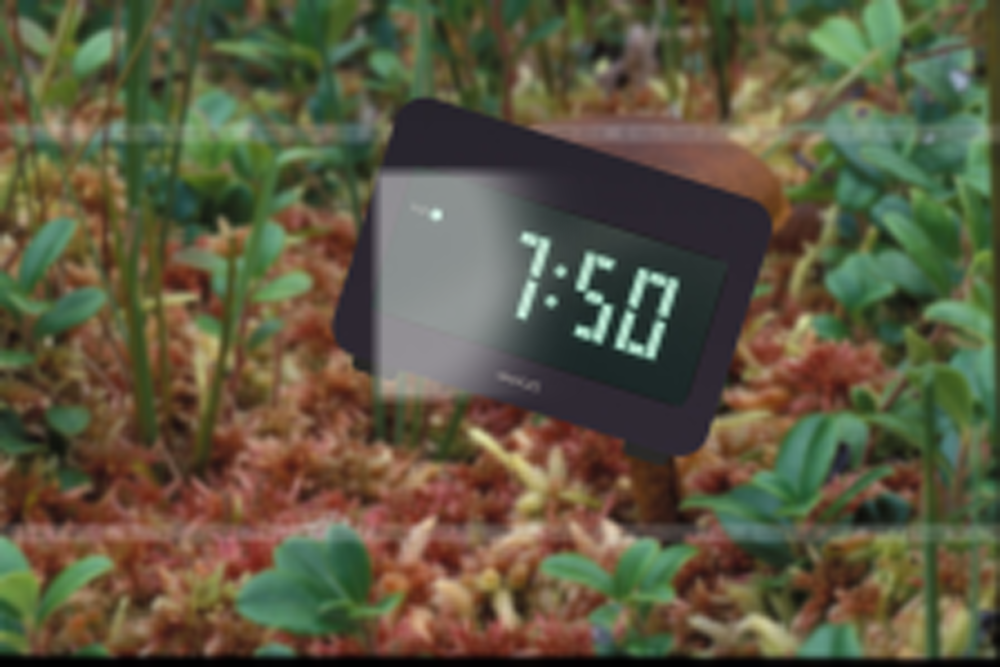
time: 7:50
